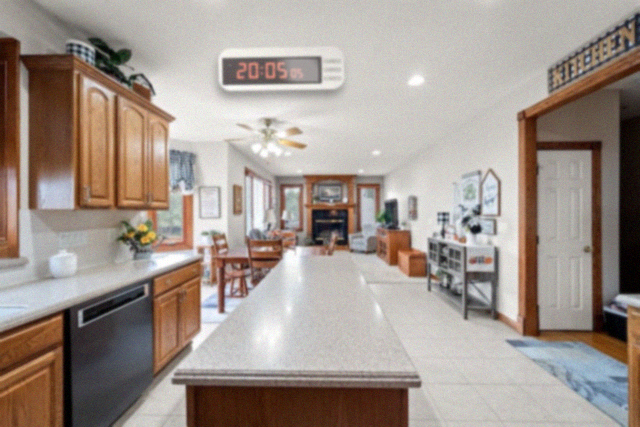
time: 20:05
